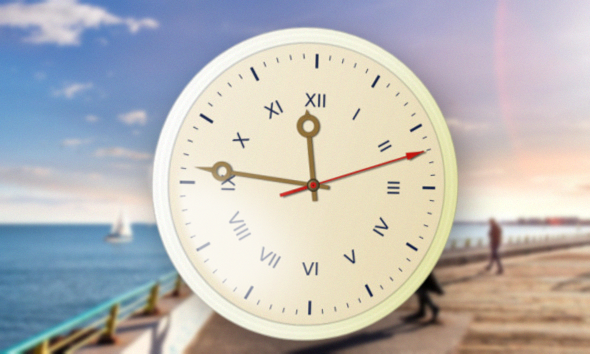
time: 11:46:12
